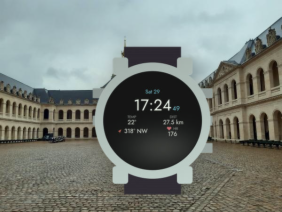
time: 17:24
